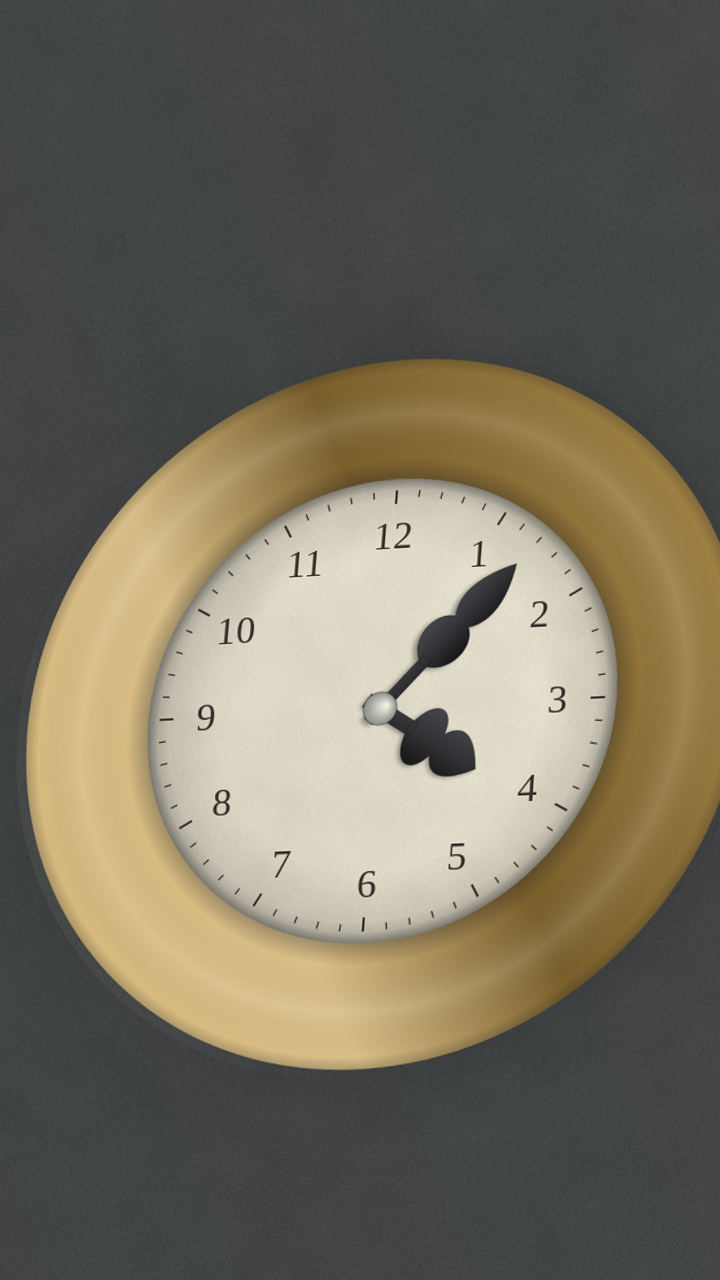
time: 4:07
